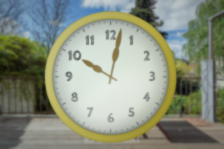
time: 10:02
